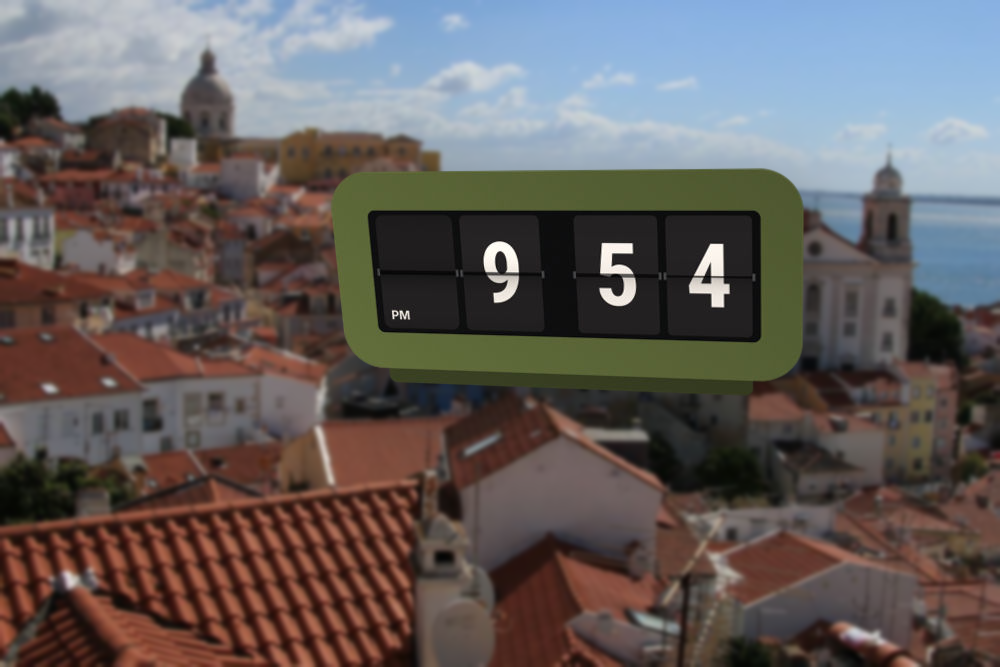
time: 9:54
